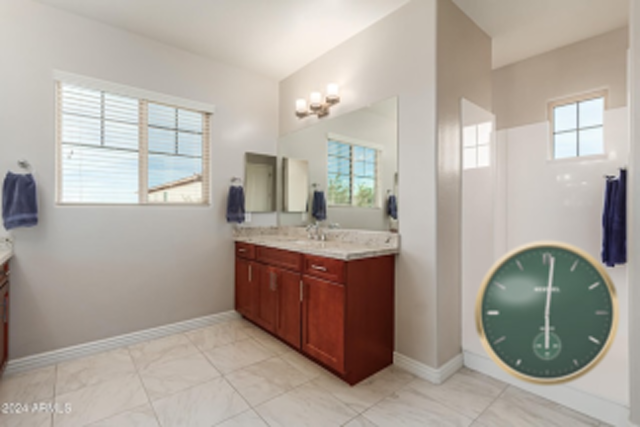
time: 6:01
